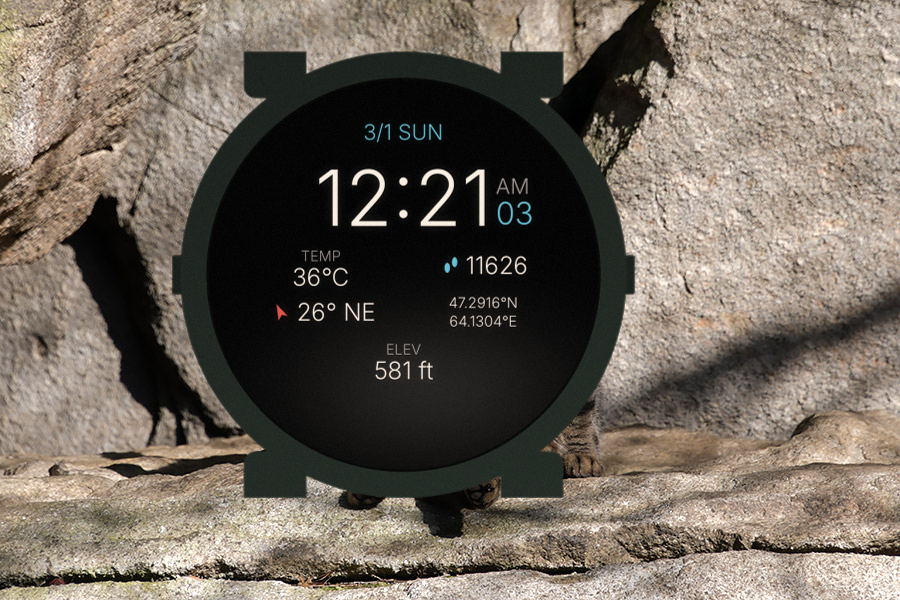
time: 12:21:03
